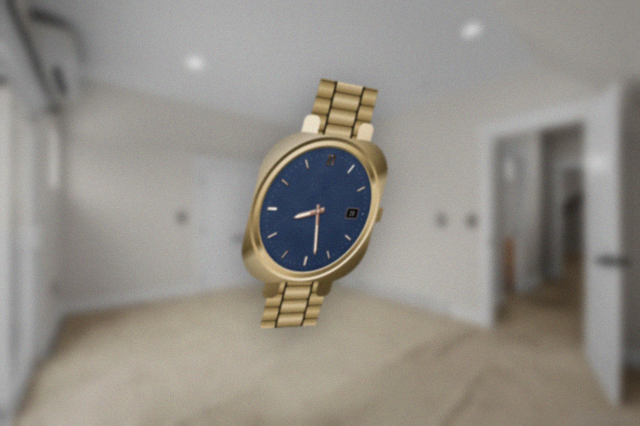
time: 8:28
